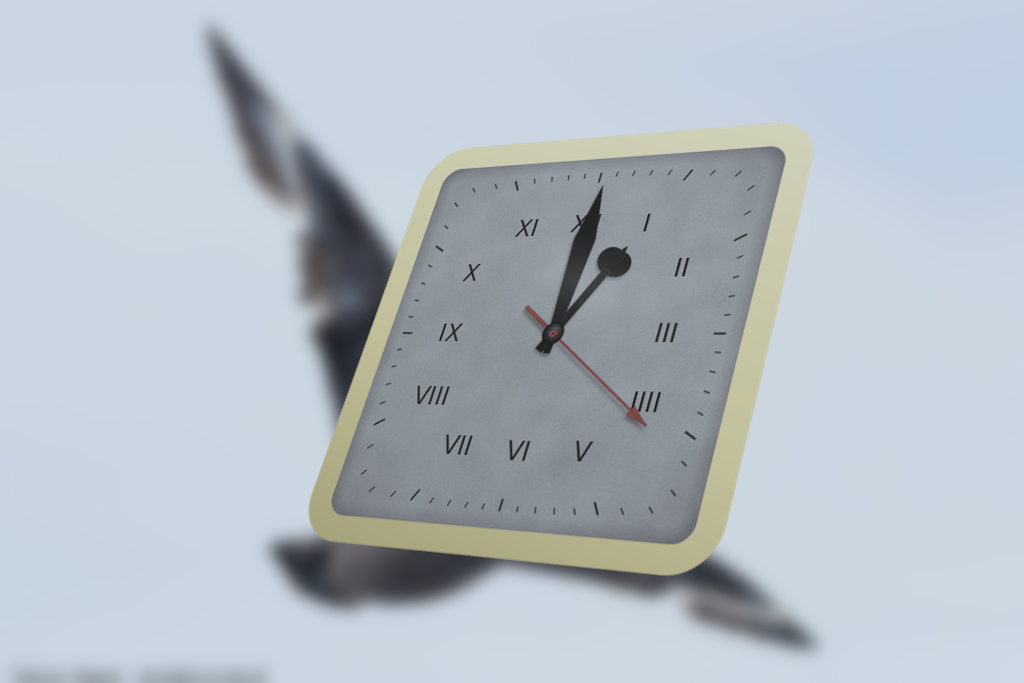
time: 1:00:21
